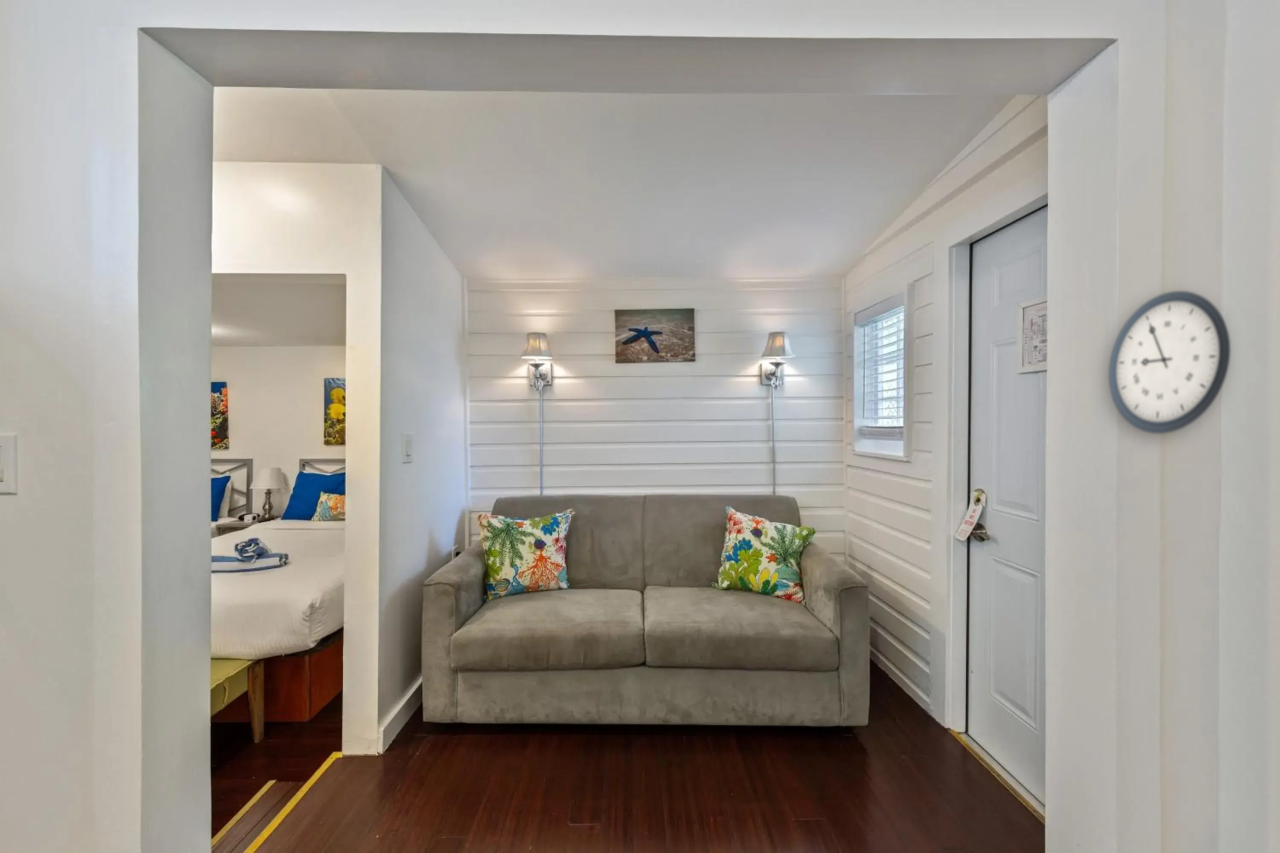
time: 8:55
